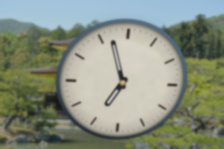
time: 6:57
